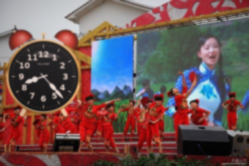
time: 8:23
